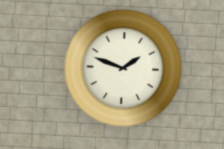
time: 1:48
